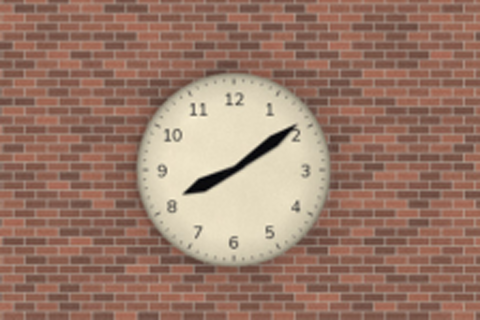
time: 8:09
